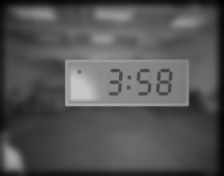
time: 3:58
